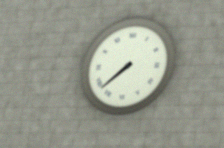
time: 7:38
